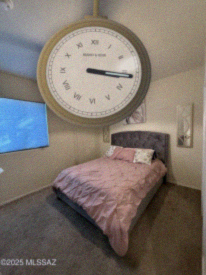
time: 3:16
